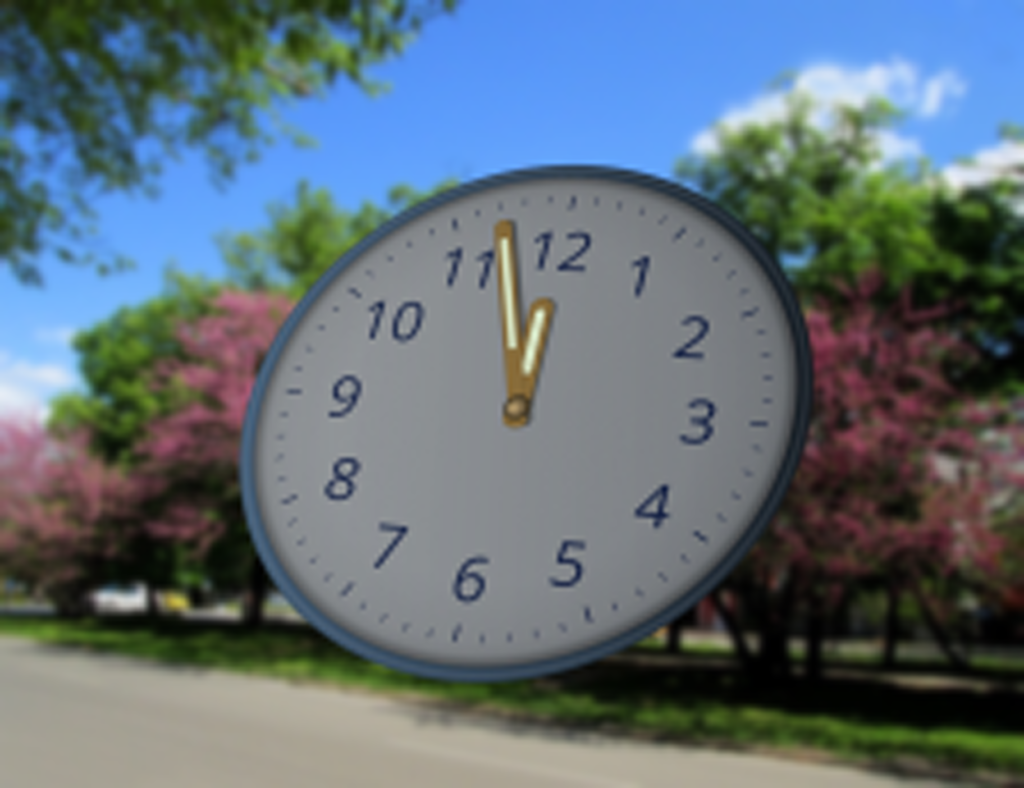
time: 11:57
